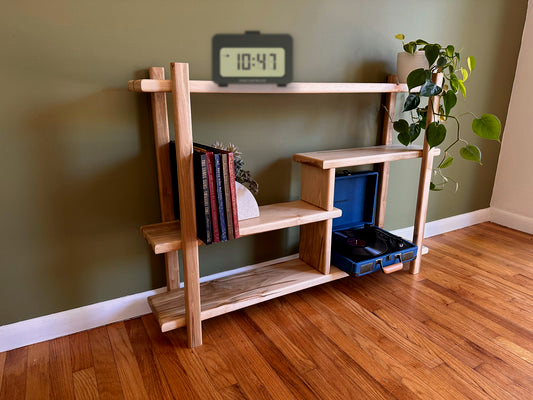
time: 10:47
